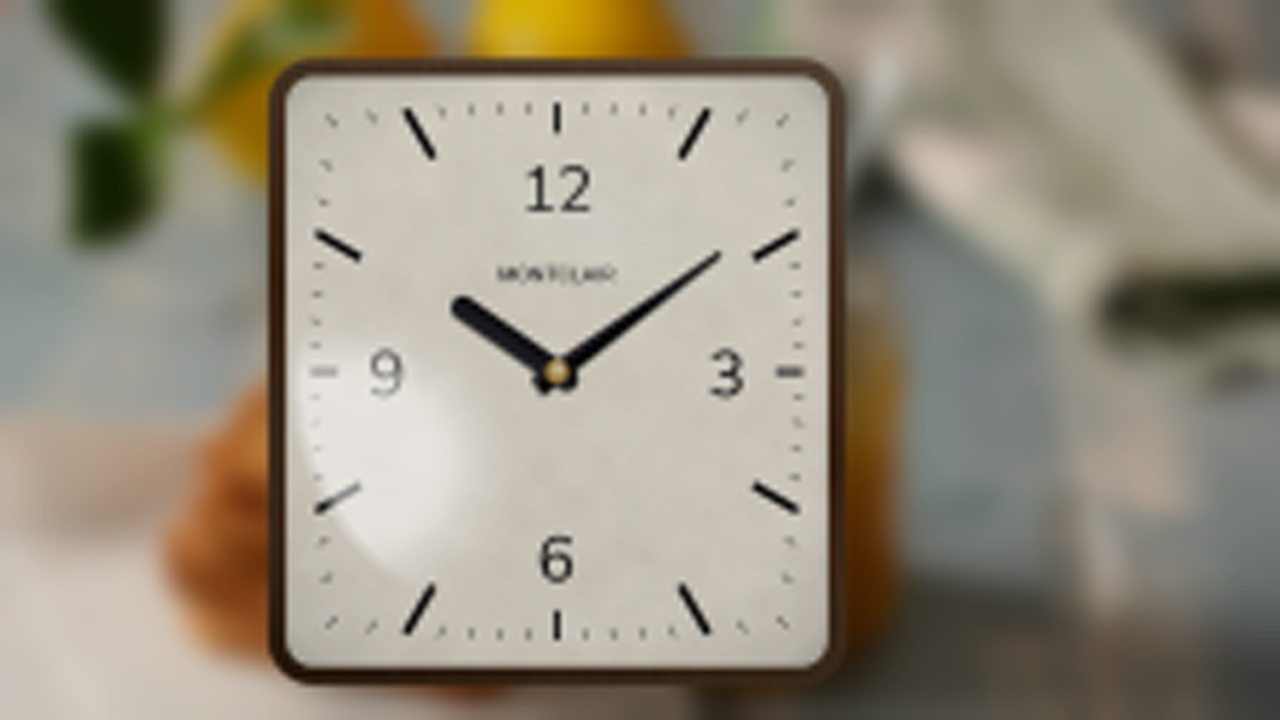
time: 10:09
